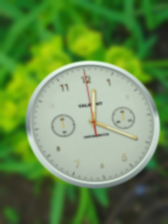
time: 12:20
